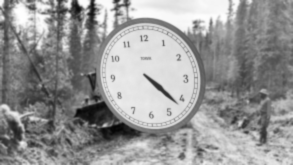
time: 4:22
